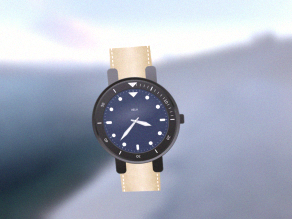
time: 3:37
